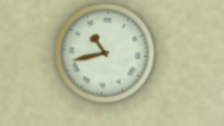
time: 10:42
